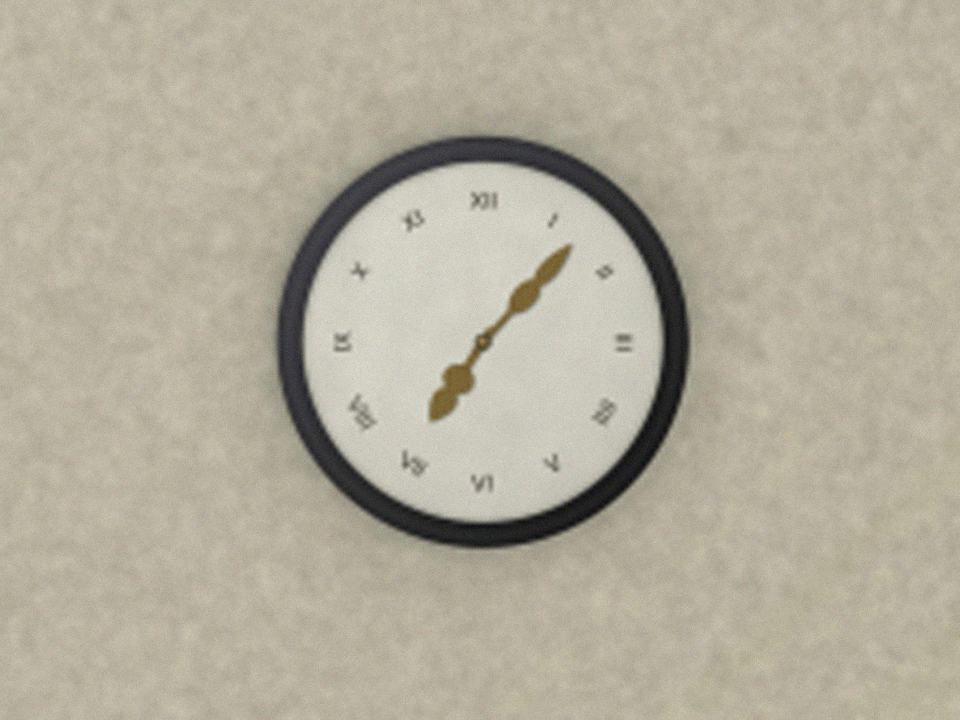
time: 7:07
